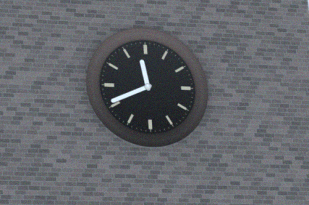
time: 11:41
